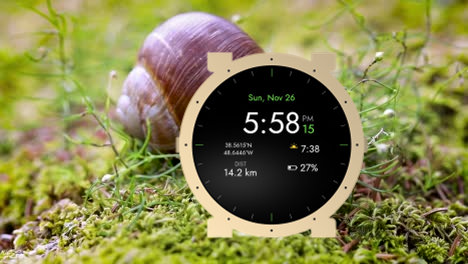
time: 5:58:15
